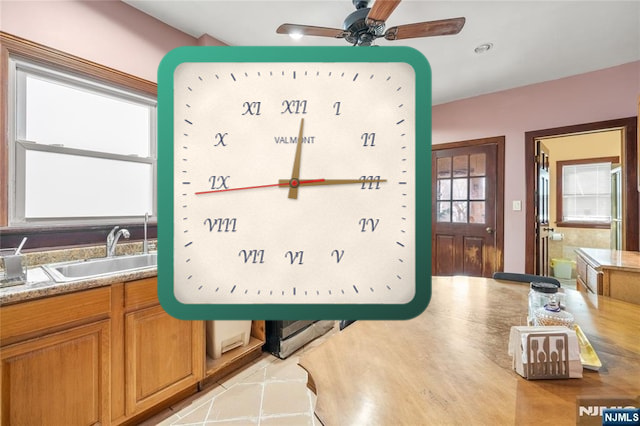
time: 12:14:44
